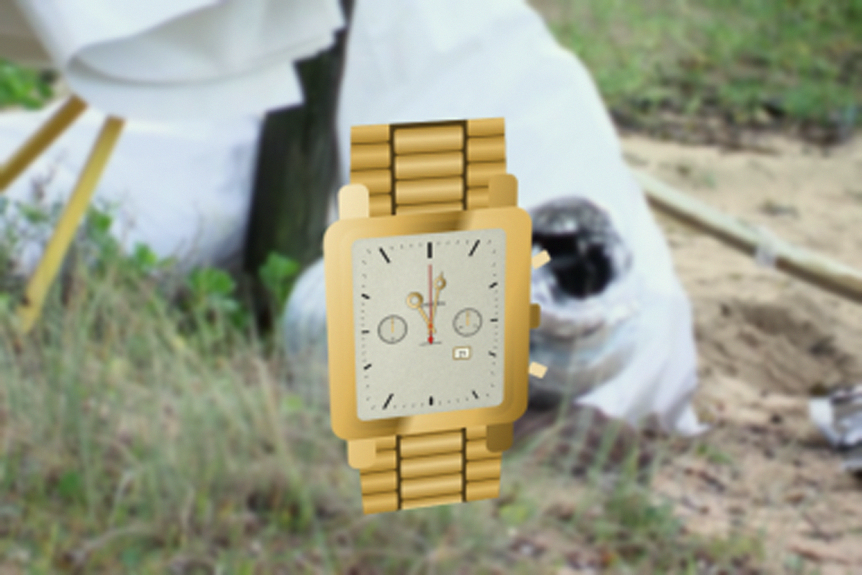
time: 11:02
